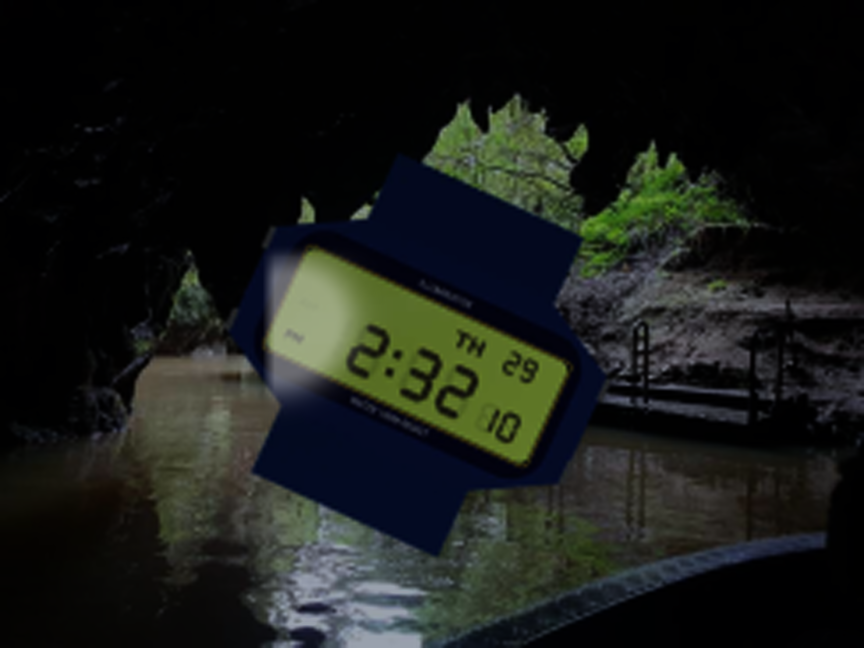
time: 2:32:10
